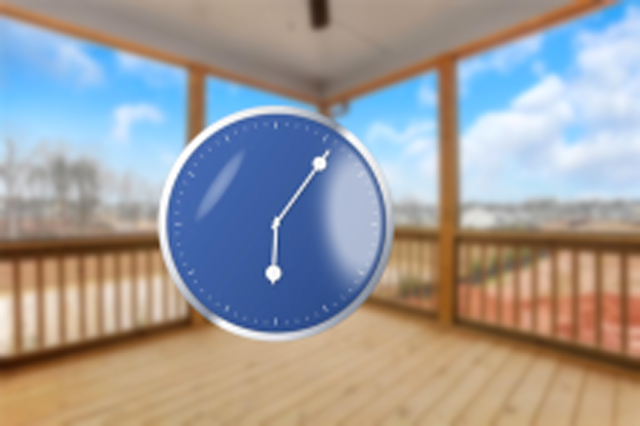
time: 6:06
